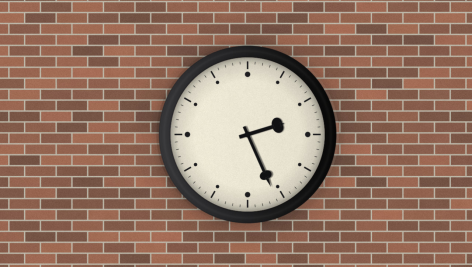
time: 2:26
